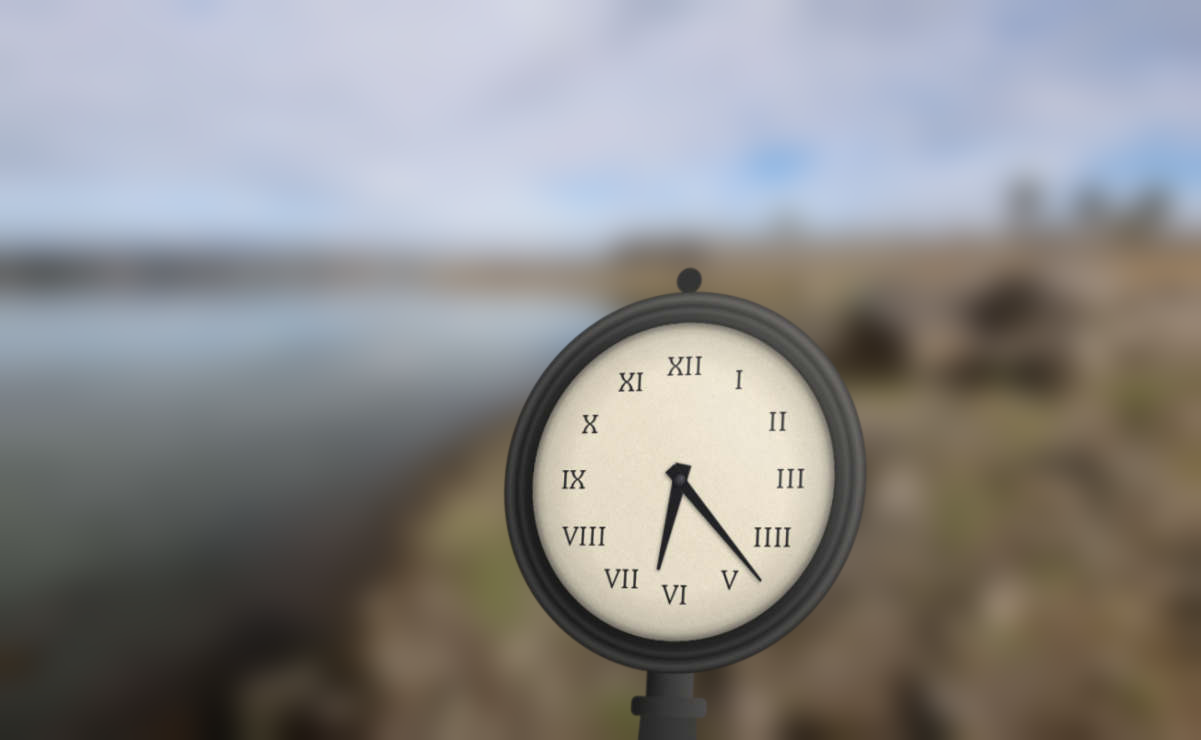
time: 6:23
